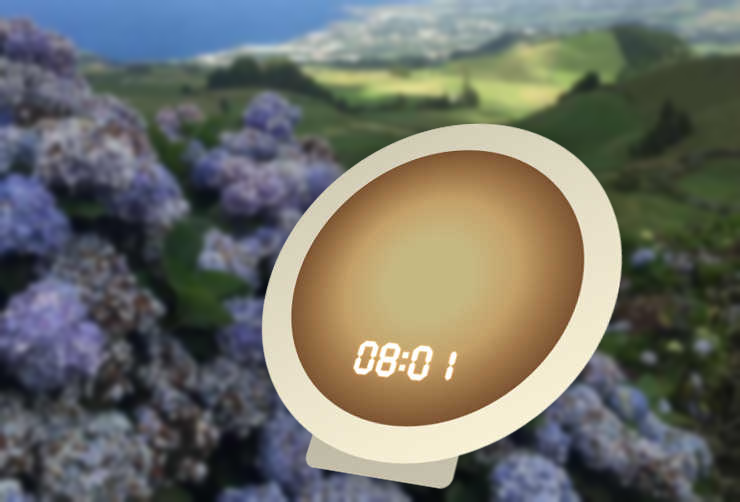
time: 8:01
